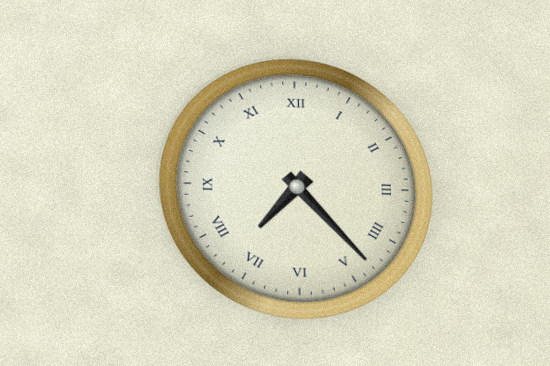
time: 7:23
